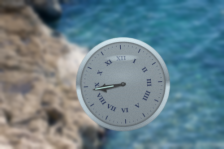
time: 8:44
